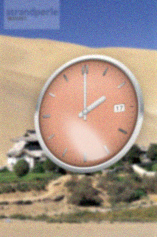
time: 2:00
